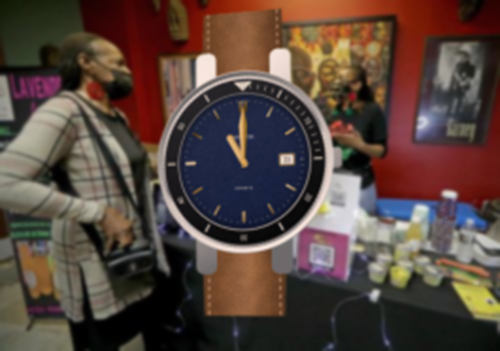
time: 11:00
